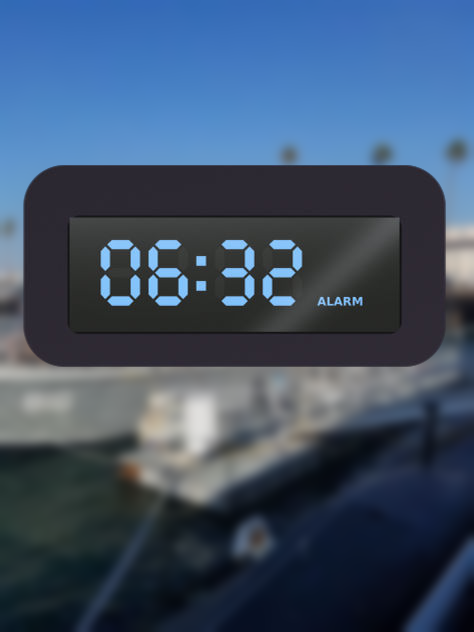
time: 6:32
